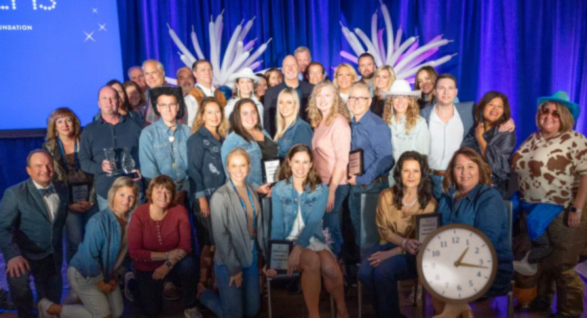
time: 1:17
